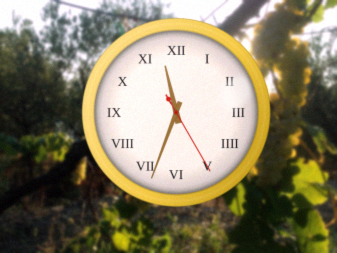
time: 11:33:25
